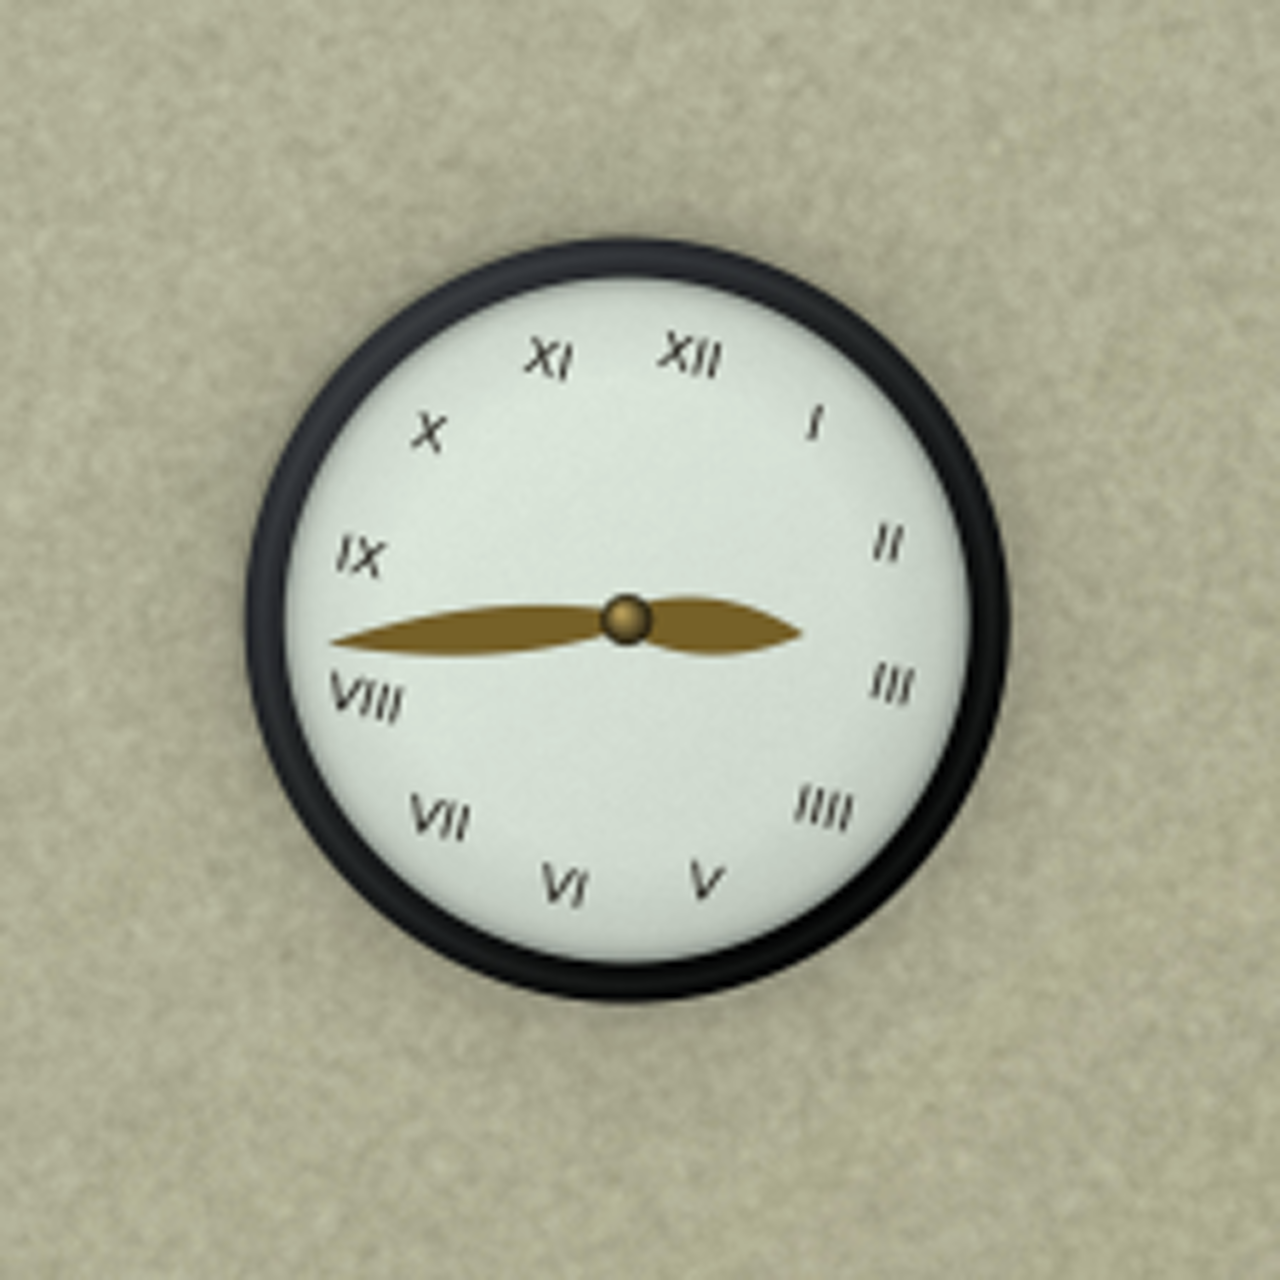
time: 2:42
